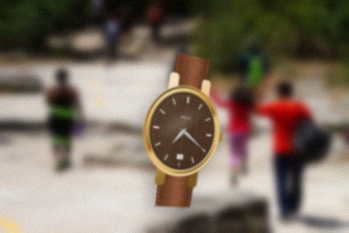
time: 7:20
